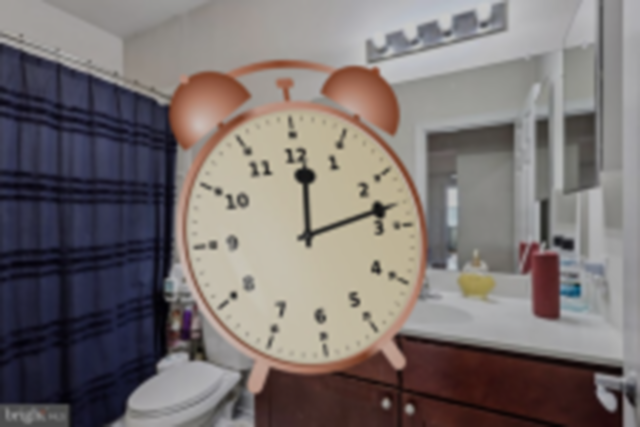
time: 12:13
